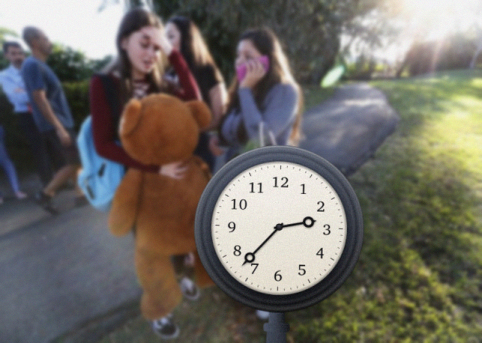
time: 2:37
